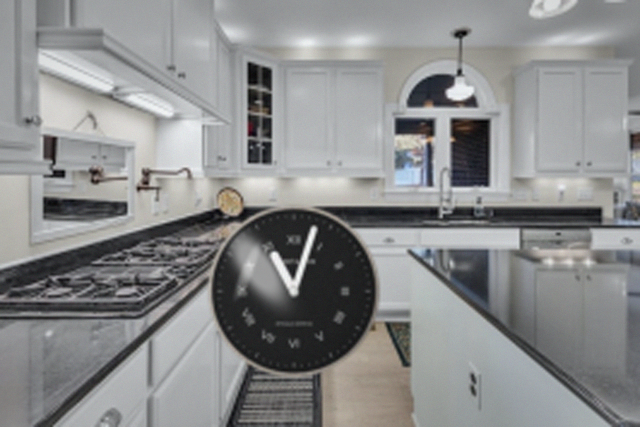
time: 11:03
